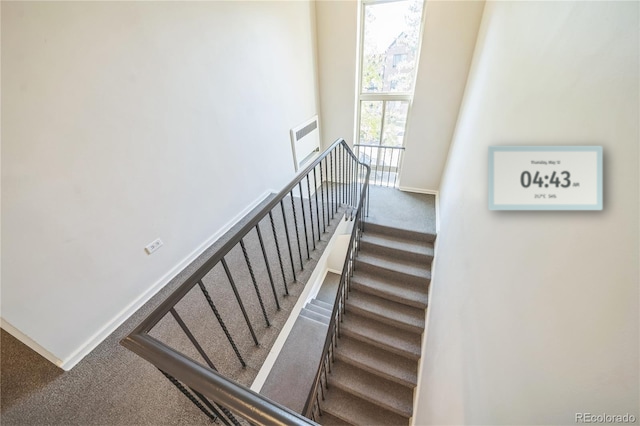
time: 4:43
